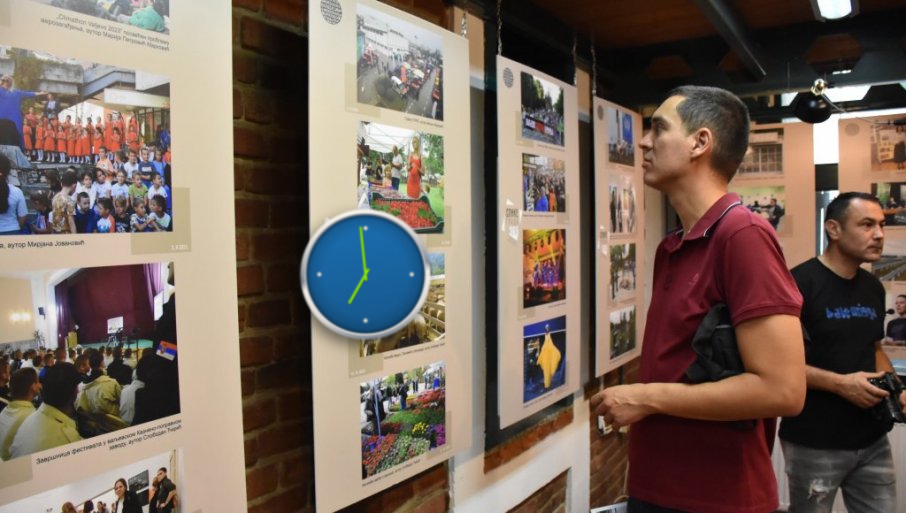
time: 6:59
